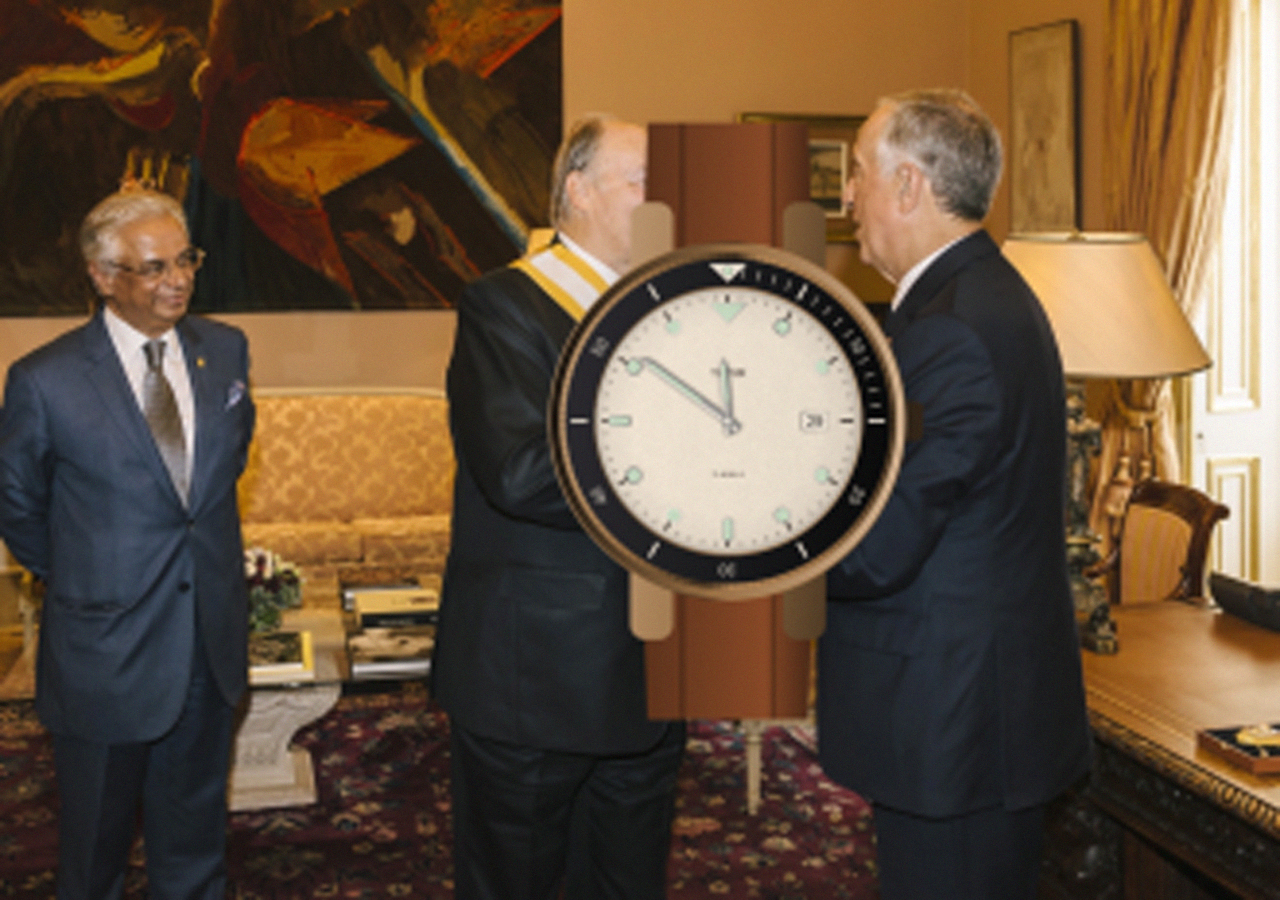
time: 11:51
